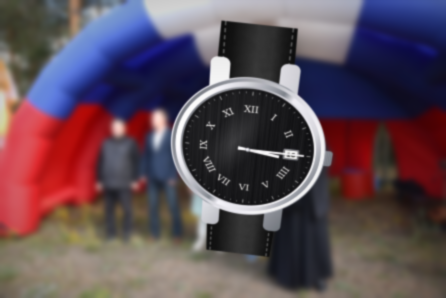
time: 3:15
